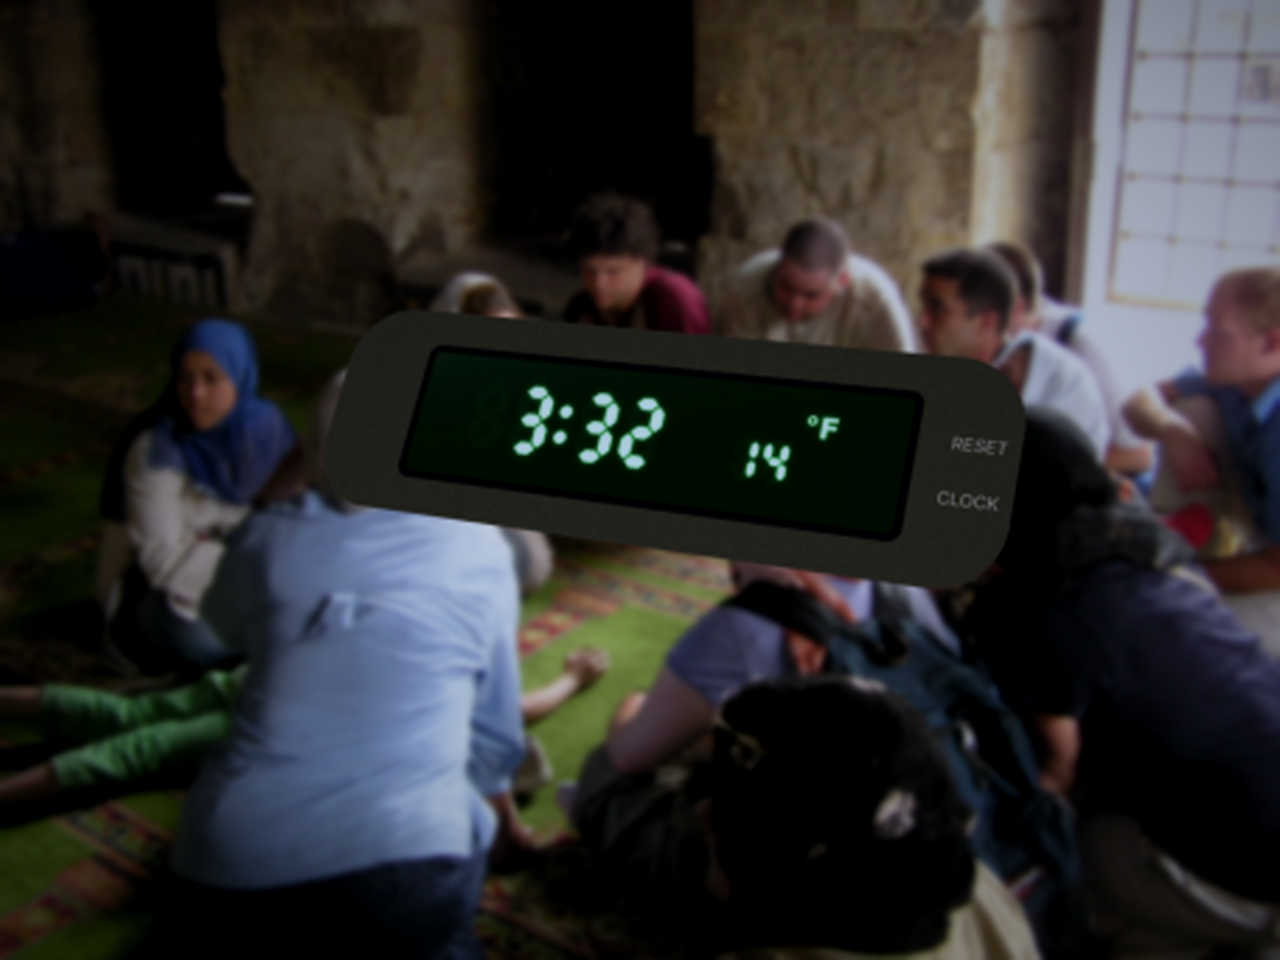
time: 3:32
